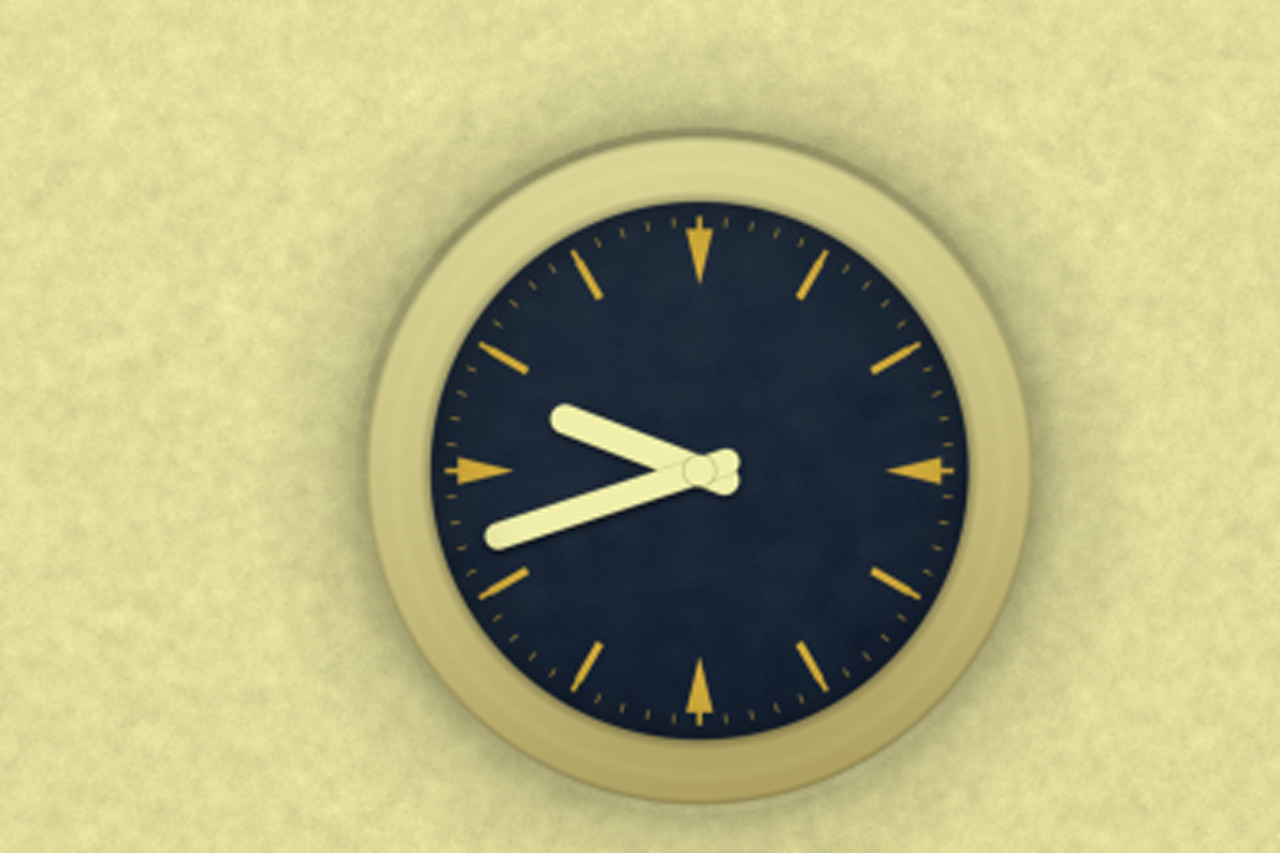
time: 9:42
